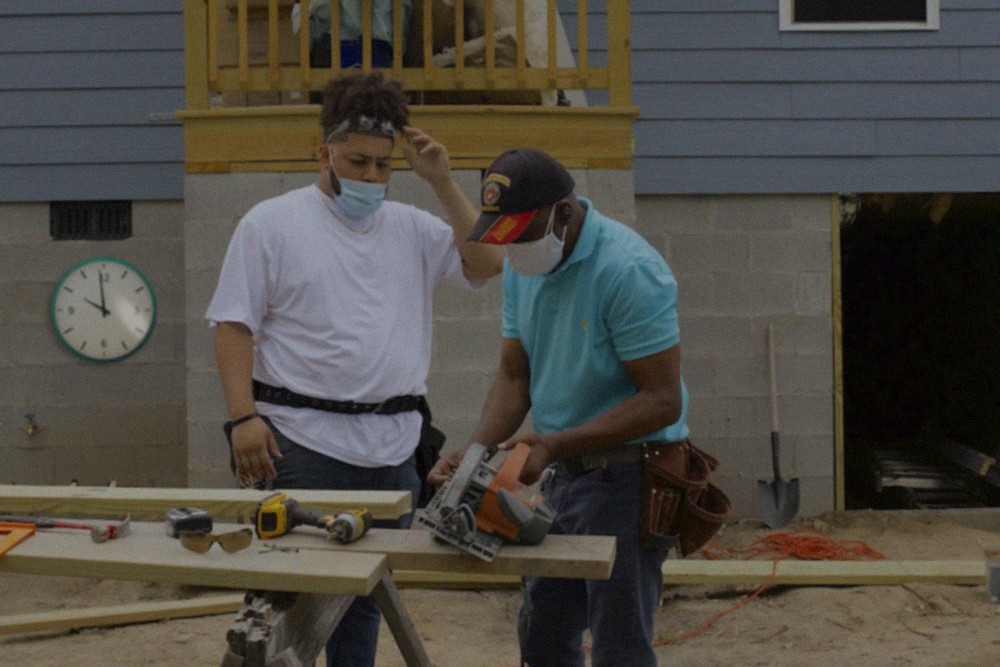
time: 9:59
